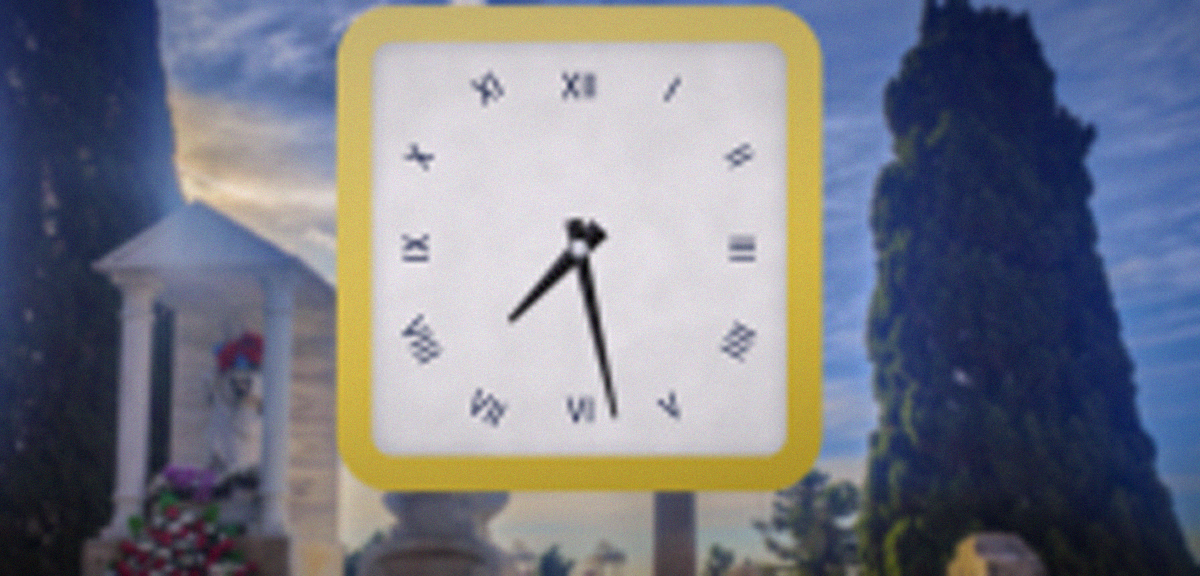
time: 7:28
